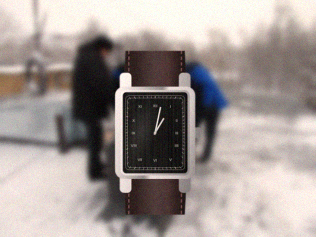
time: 1:02
